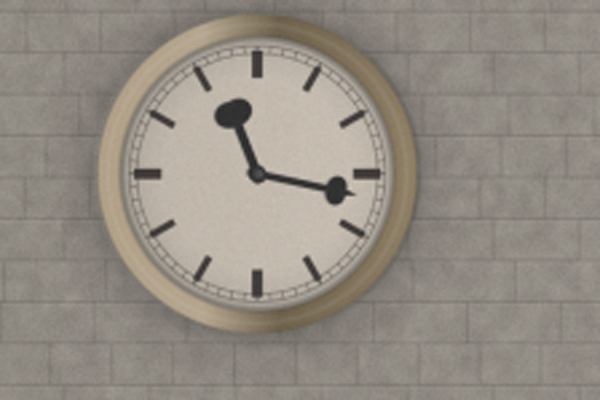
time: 11:17
